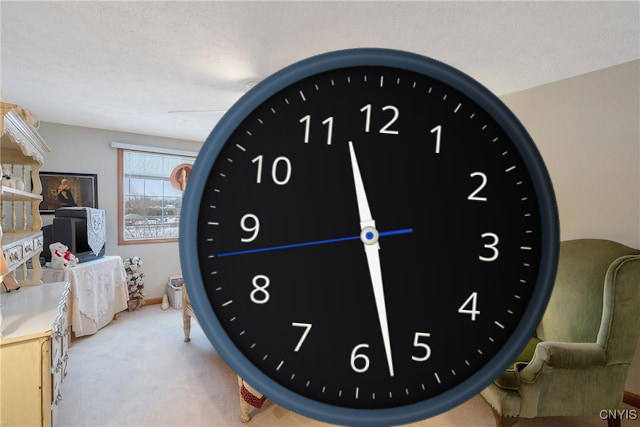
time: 11:27:43
